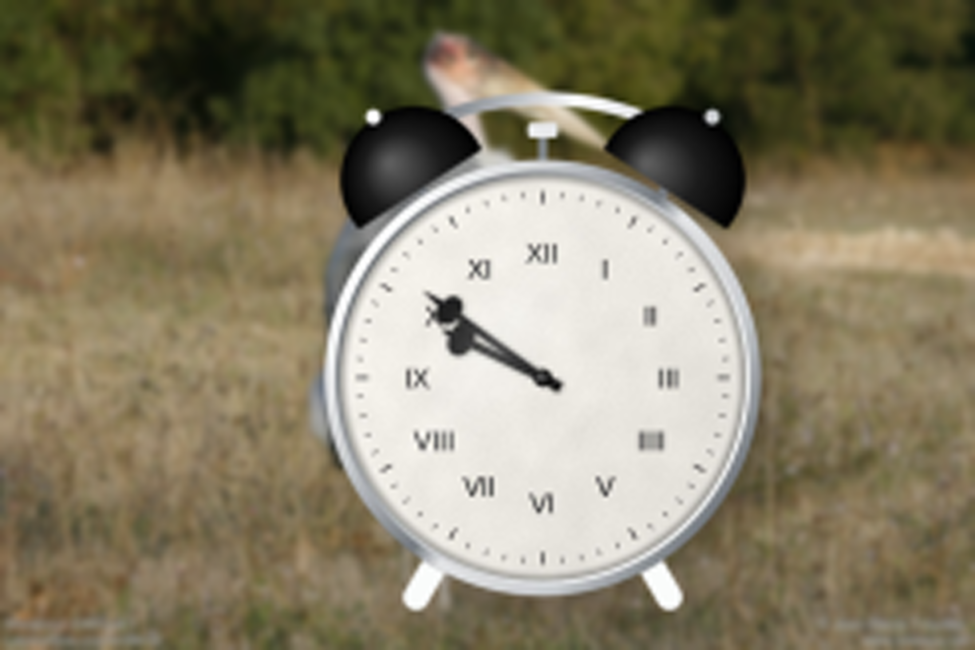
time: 9:51
